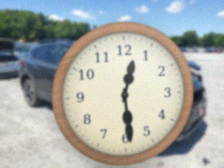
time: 12:29
